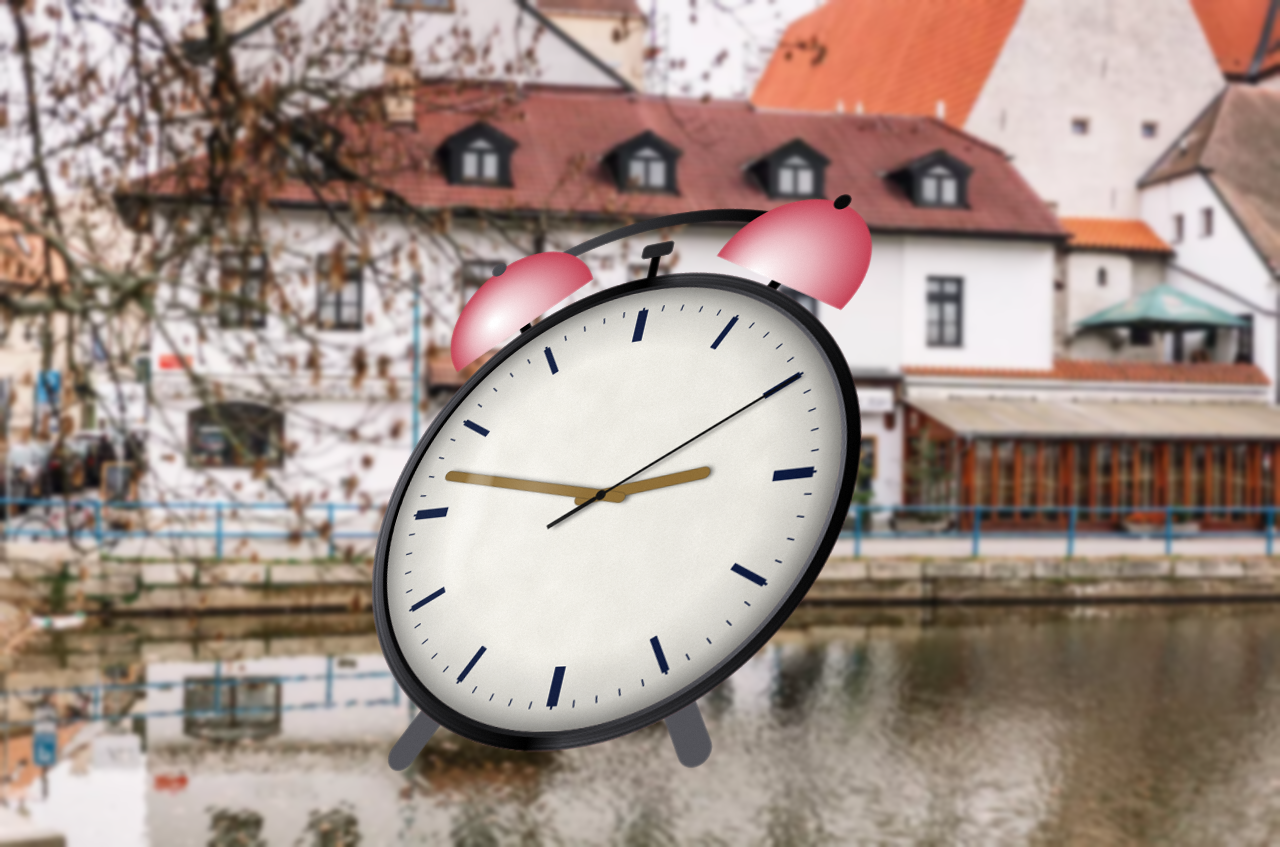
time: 2:47:10
